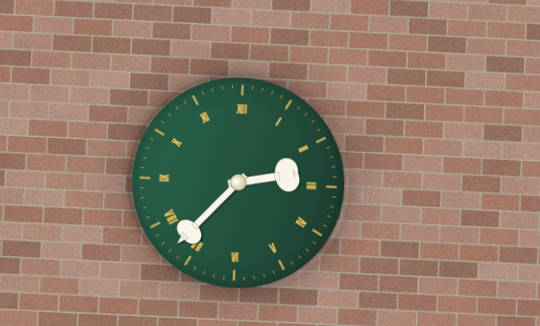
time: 2:37
